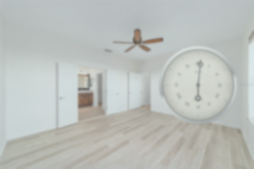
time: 6:01
